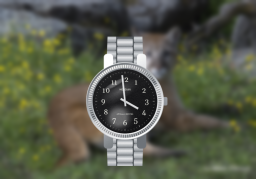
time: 3:59
